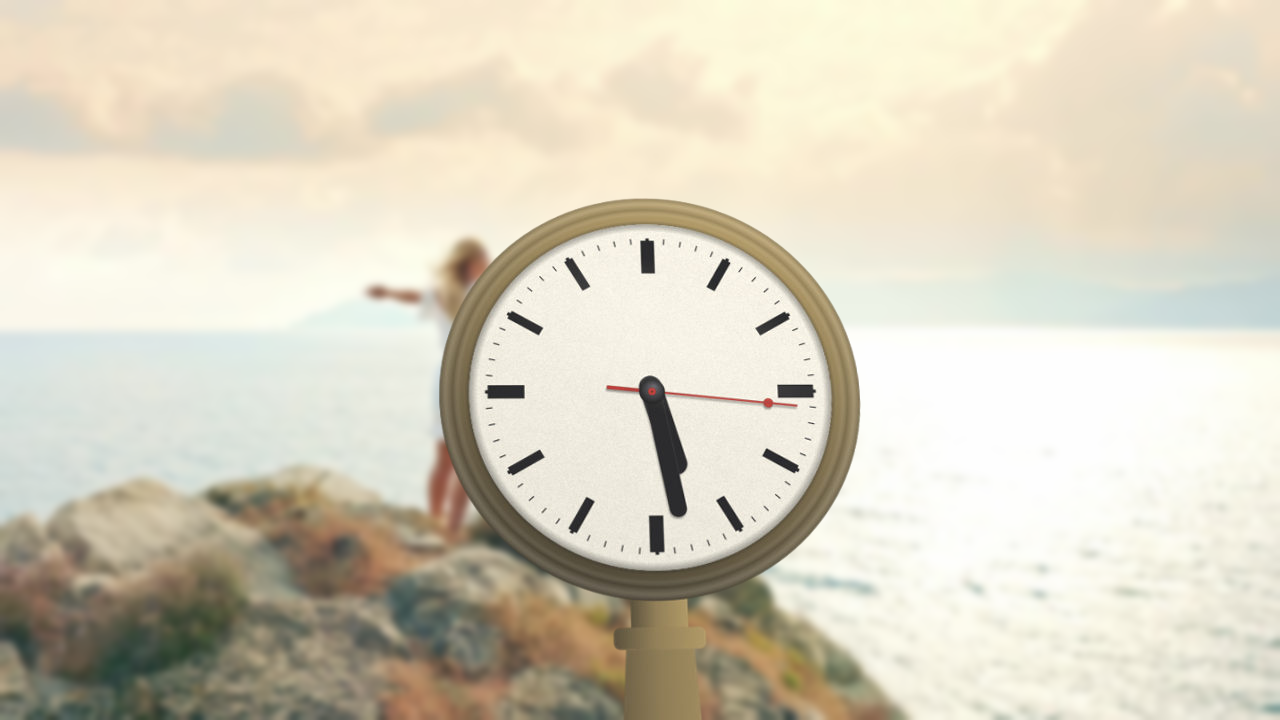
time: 5:28:16
